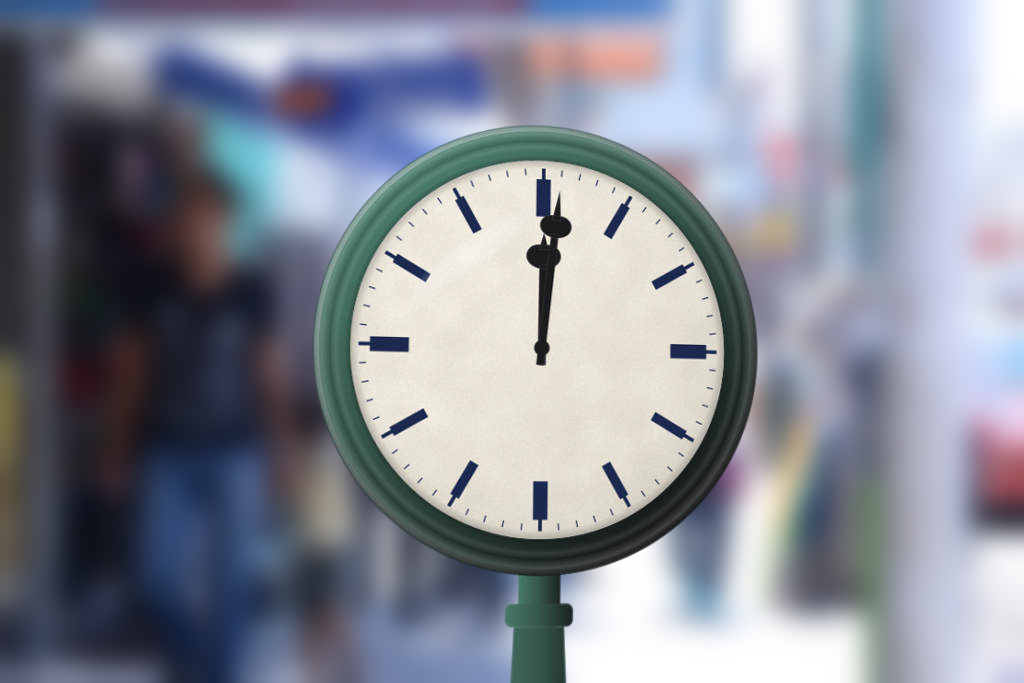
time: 12:01
